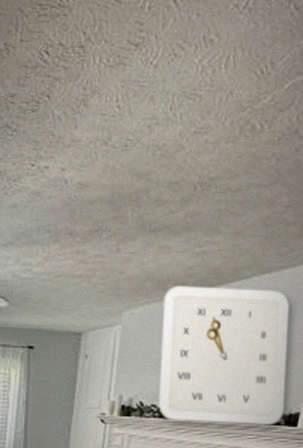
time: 10:57
